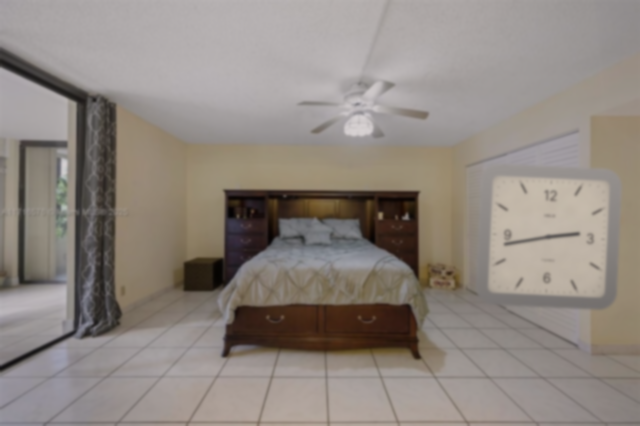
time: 2:43
